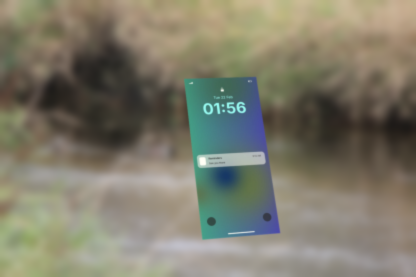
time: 1:56
